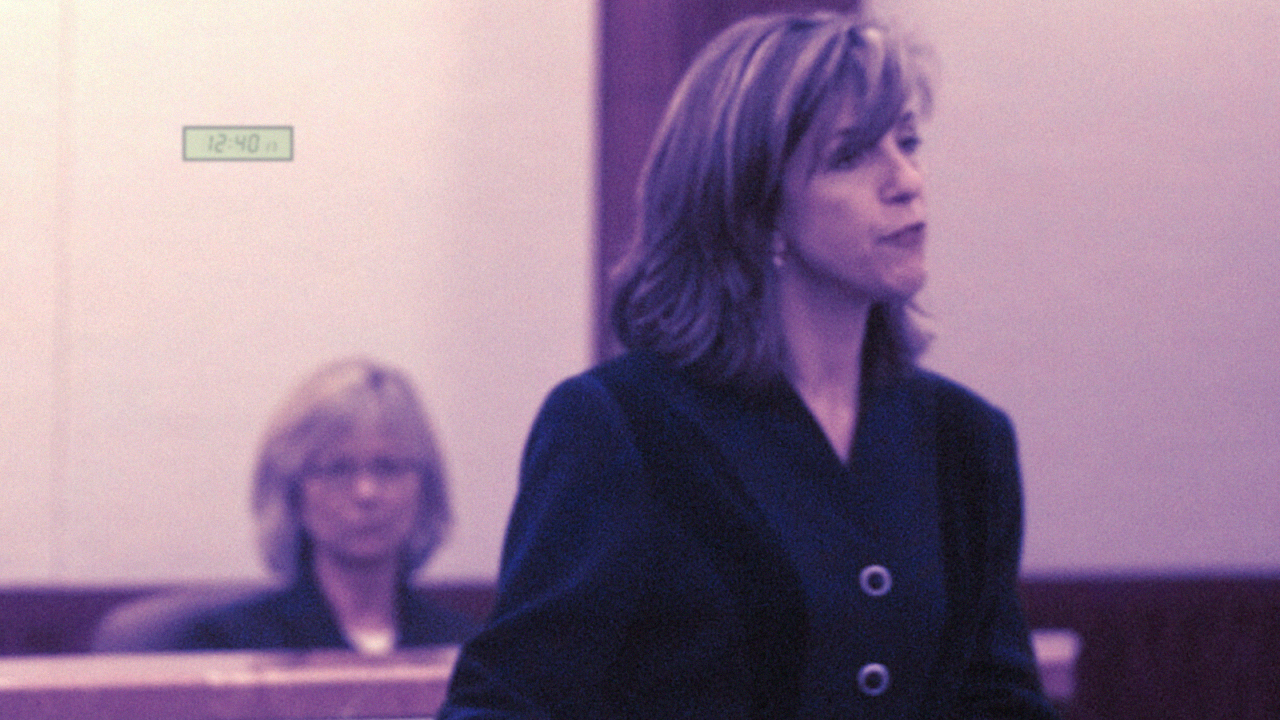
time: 12:40
